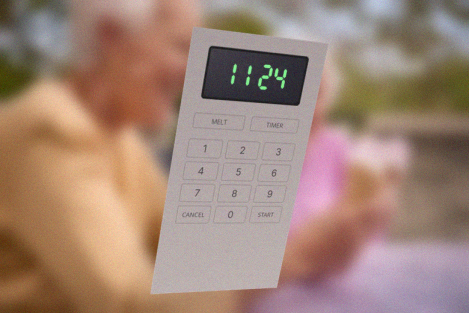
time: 11:24
